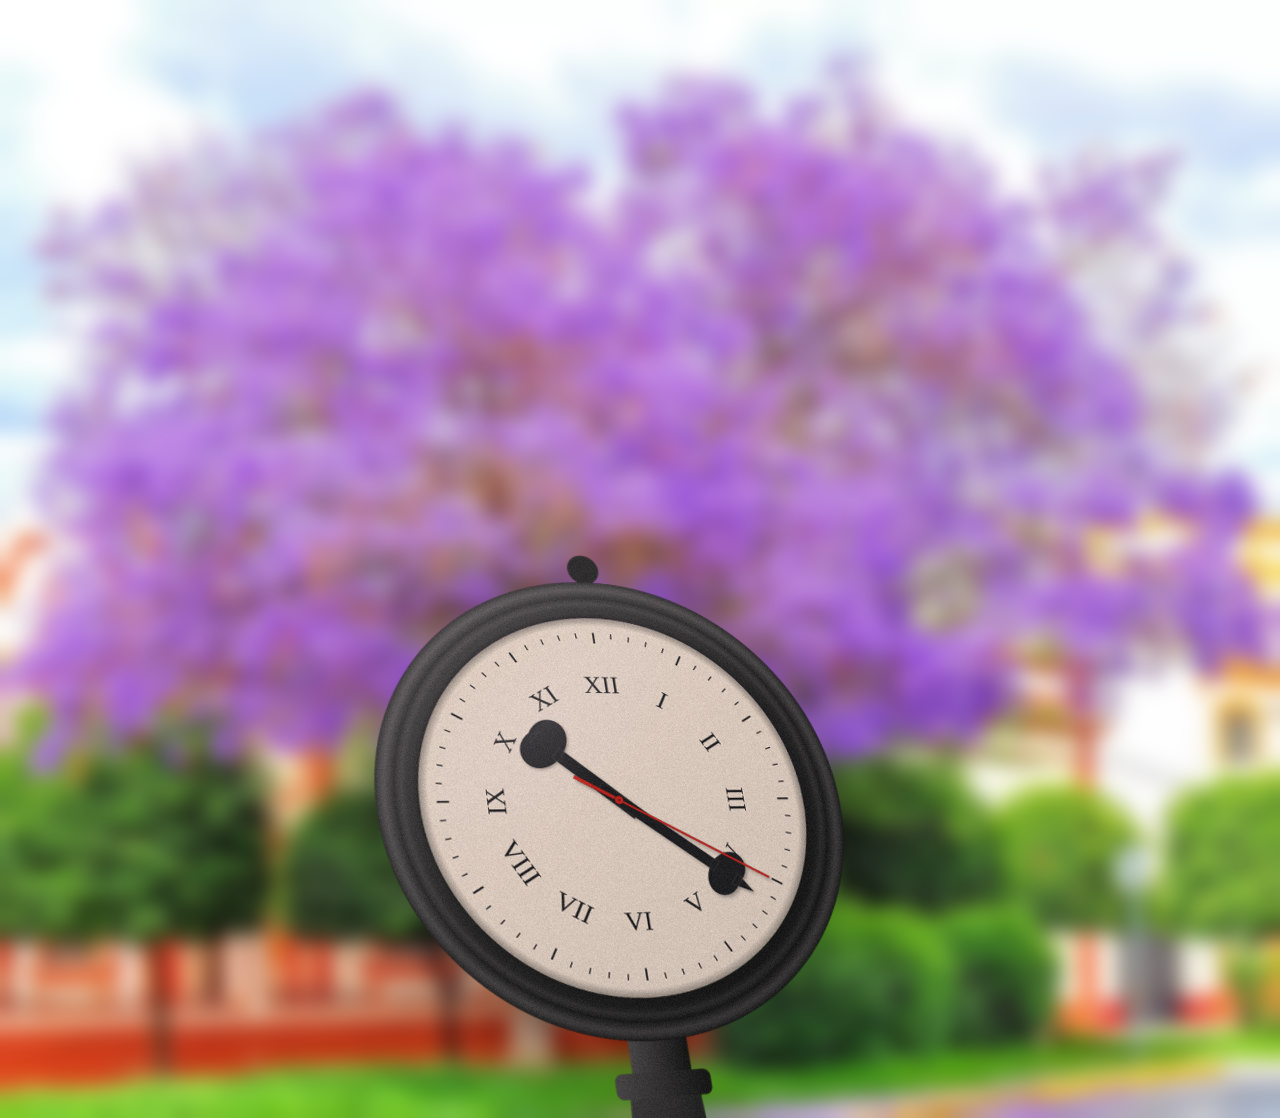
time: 10:21:20
